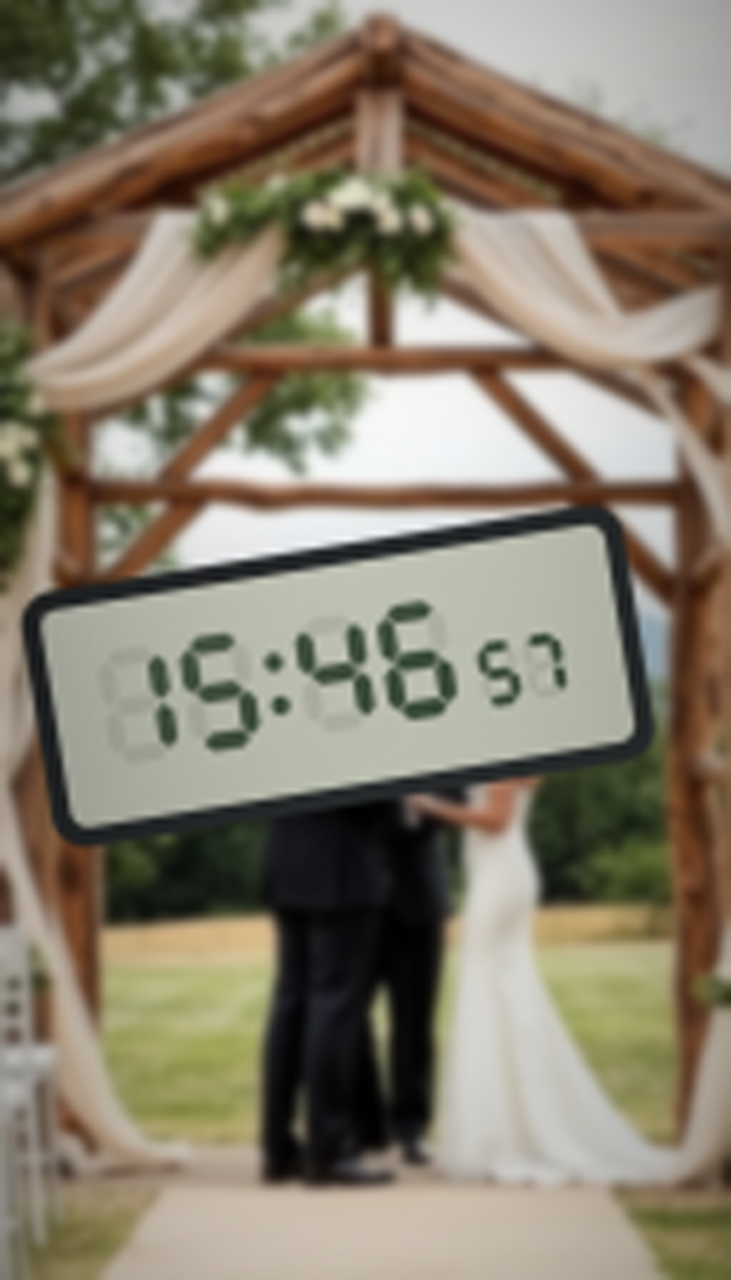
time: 15:46:57
